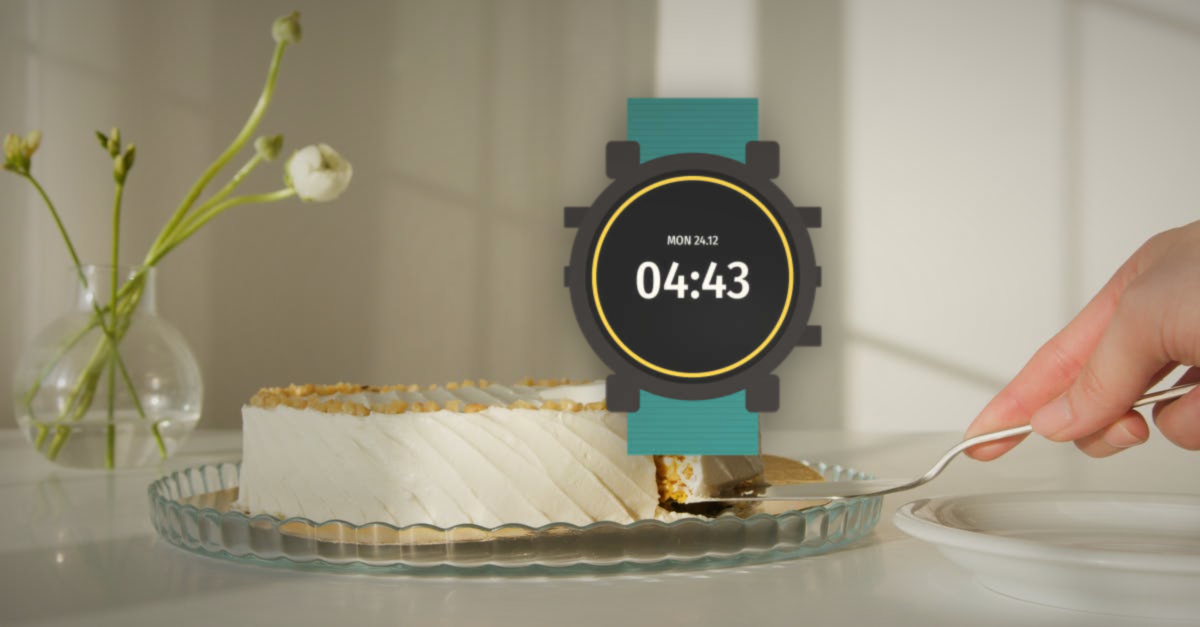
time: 4:43
